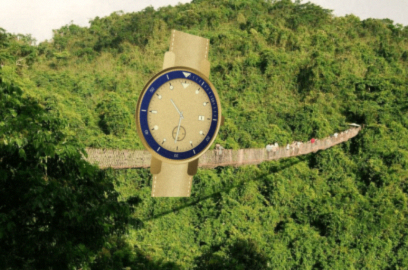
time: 10:31
